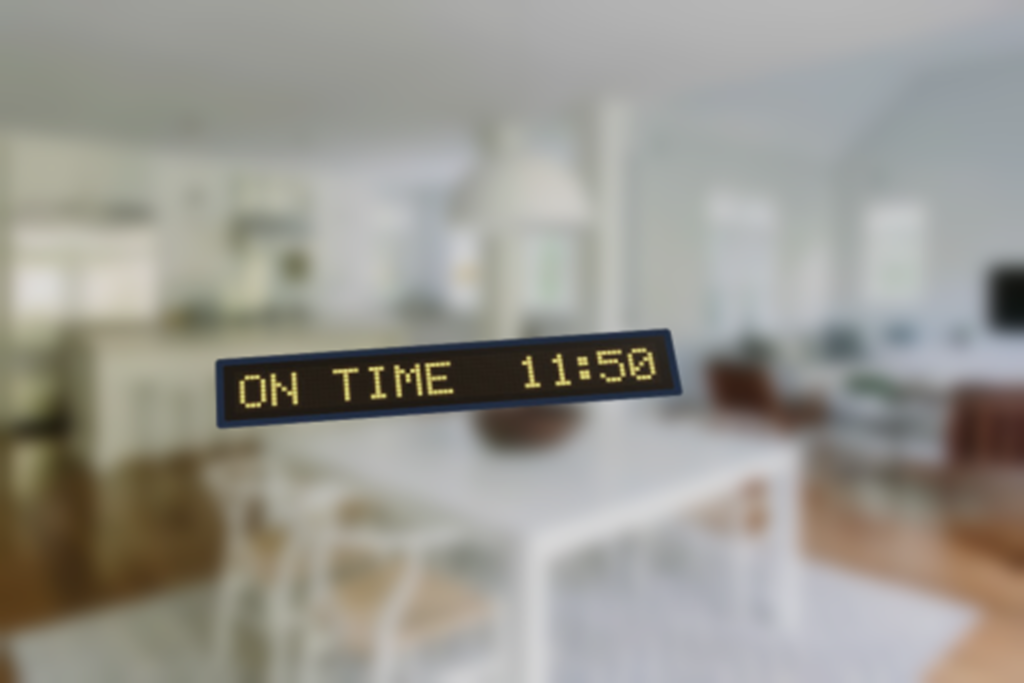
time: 11:50
